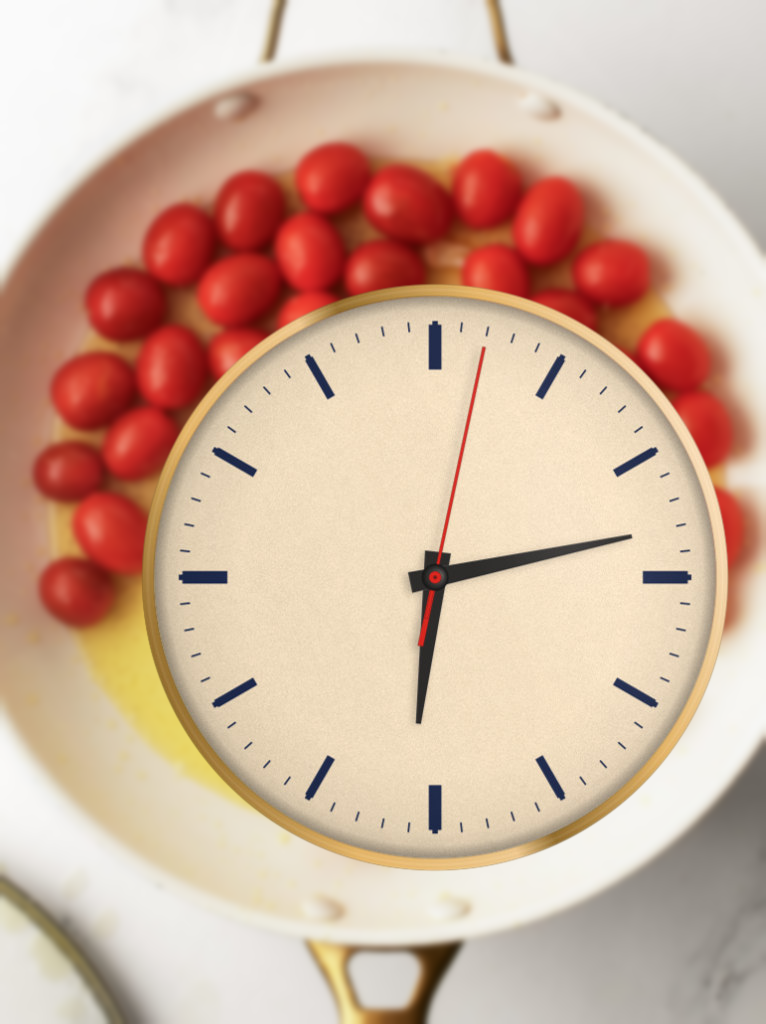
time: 6:13:02
